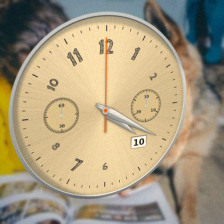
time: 4:20
